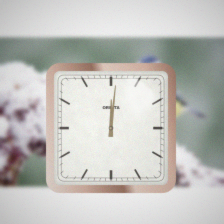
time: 12:01
